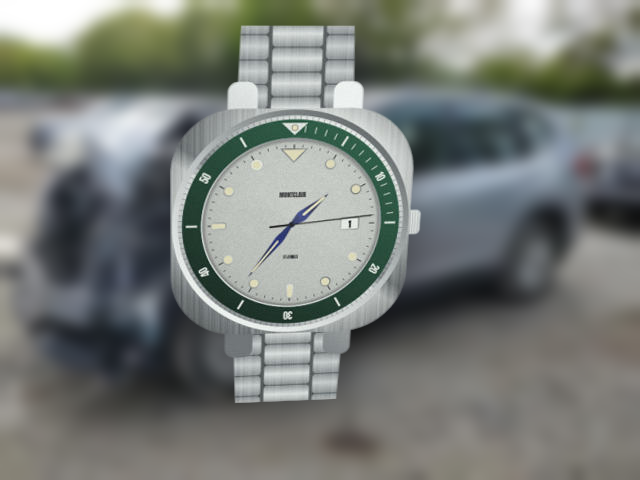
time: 1:36:14
